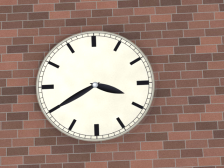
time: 3:40
